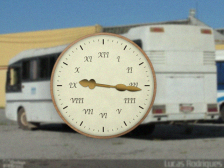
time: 9:16
